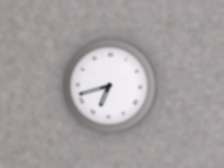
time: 6:42
